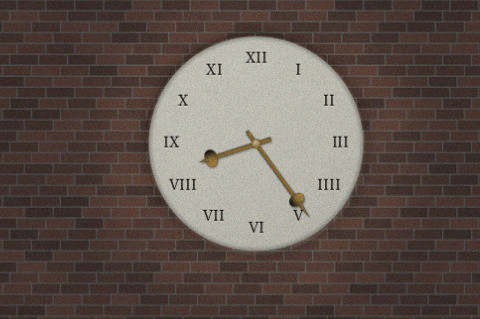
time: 8:24
